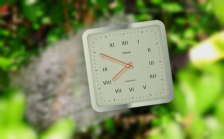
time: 7:50
